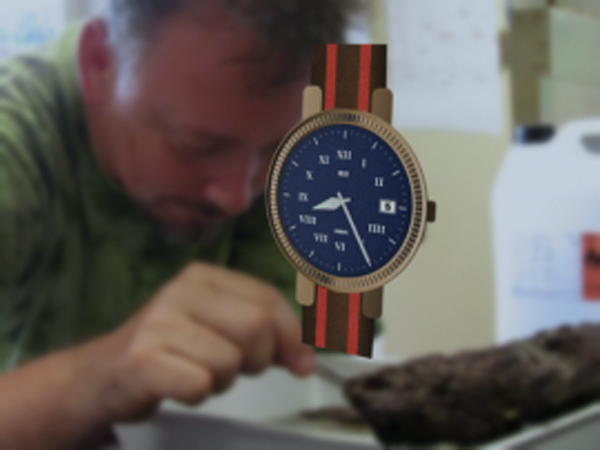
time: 8:25
